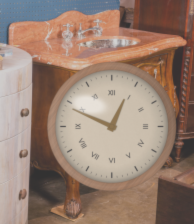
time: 12:49
